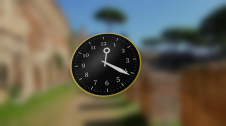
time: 12:21
